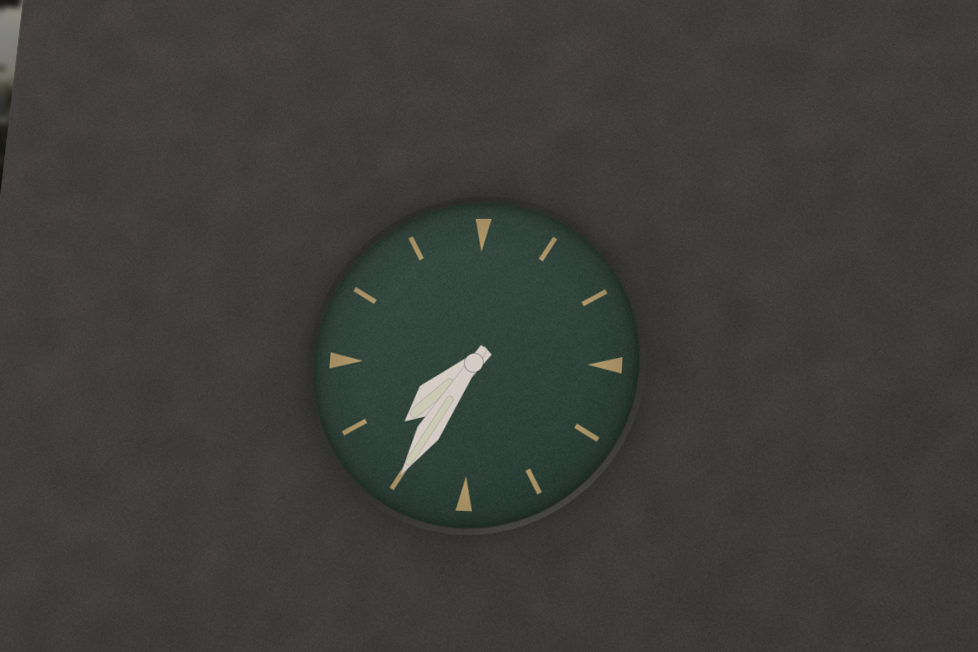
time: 7:35
